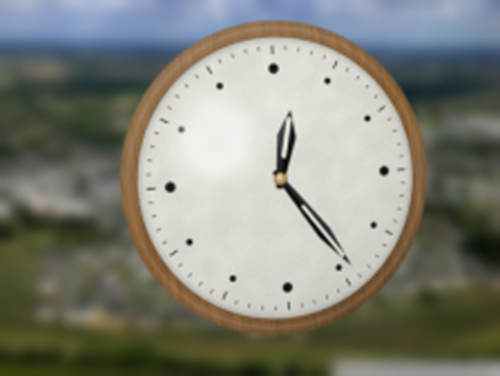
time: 12:24
